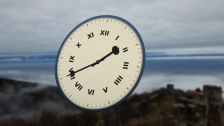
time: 1:40
